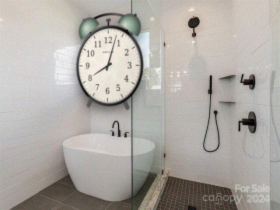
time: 8:03
